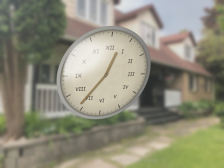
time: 12:36
